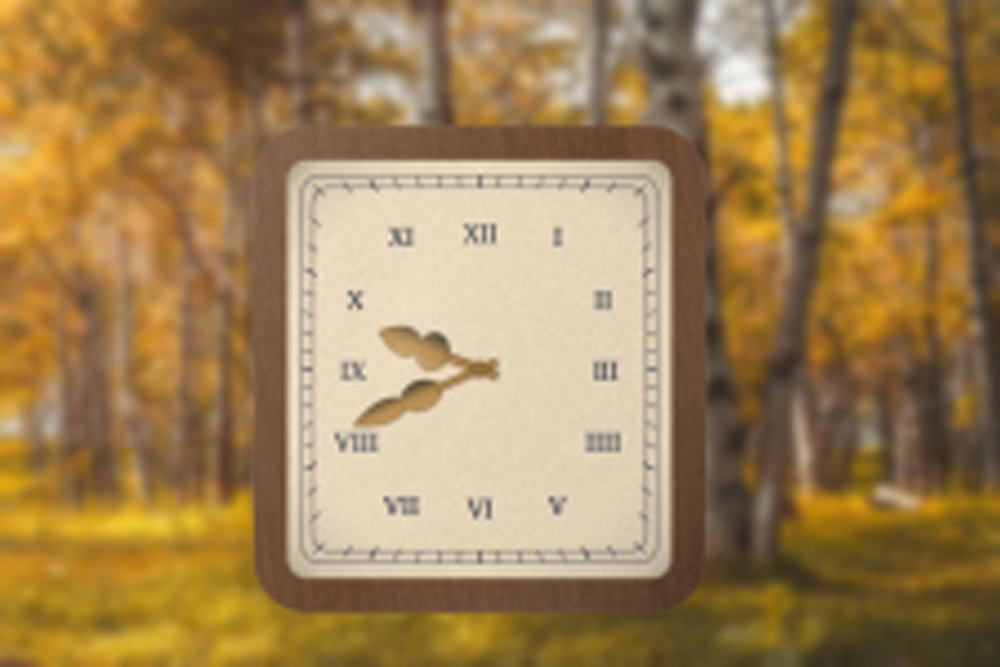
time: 9:41
